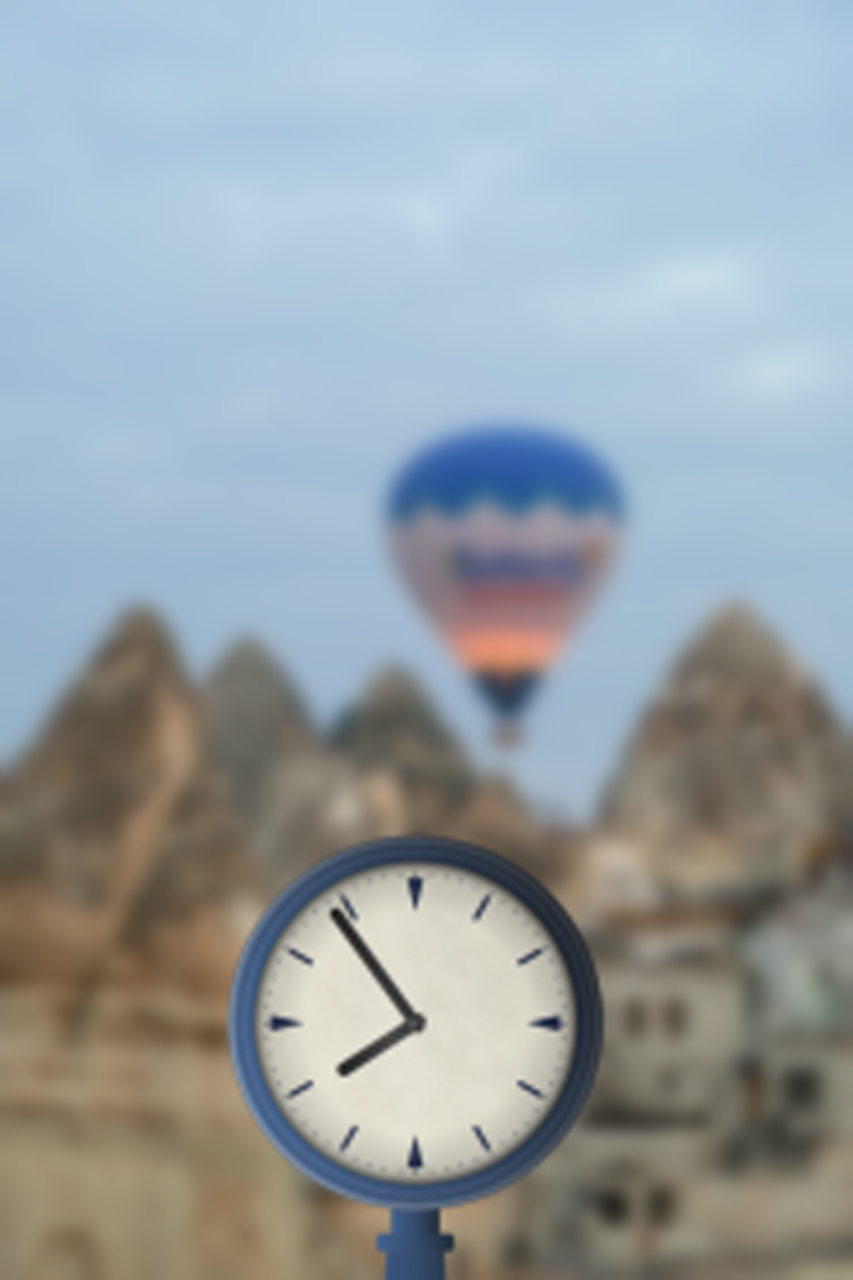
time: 7:54
